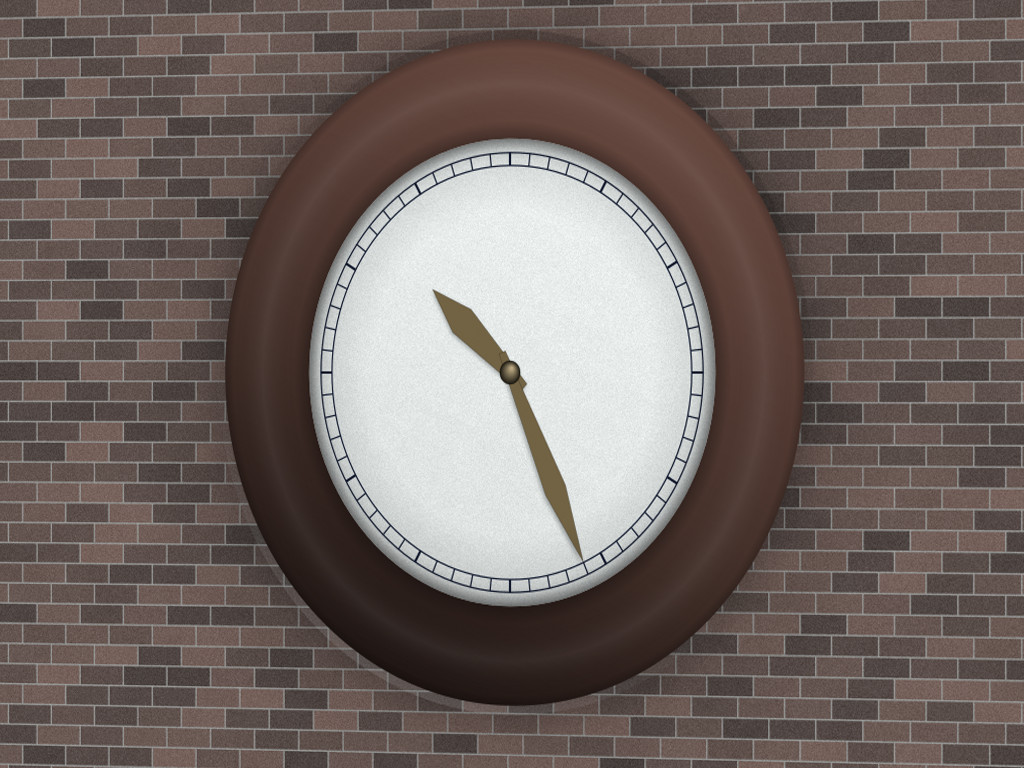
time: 10:26
